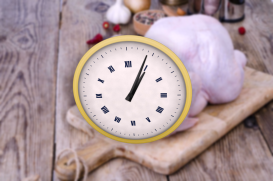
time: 1:04
